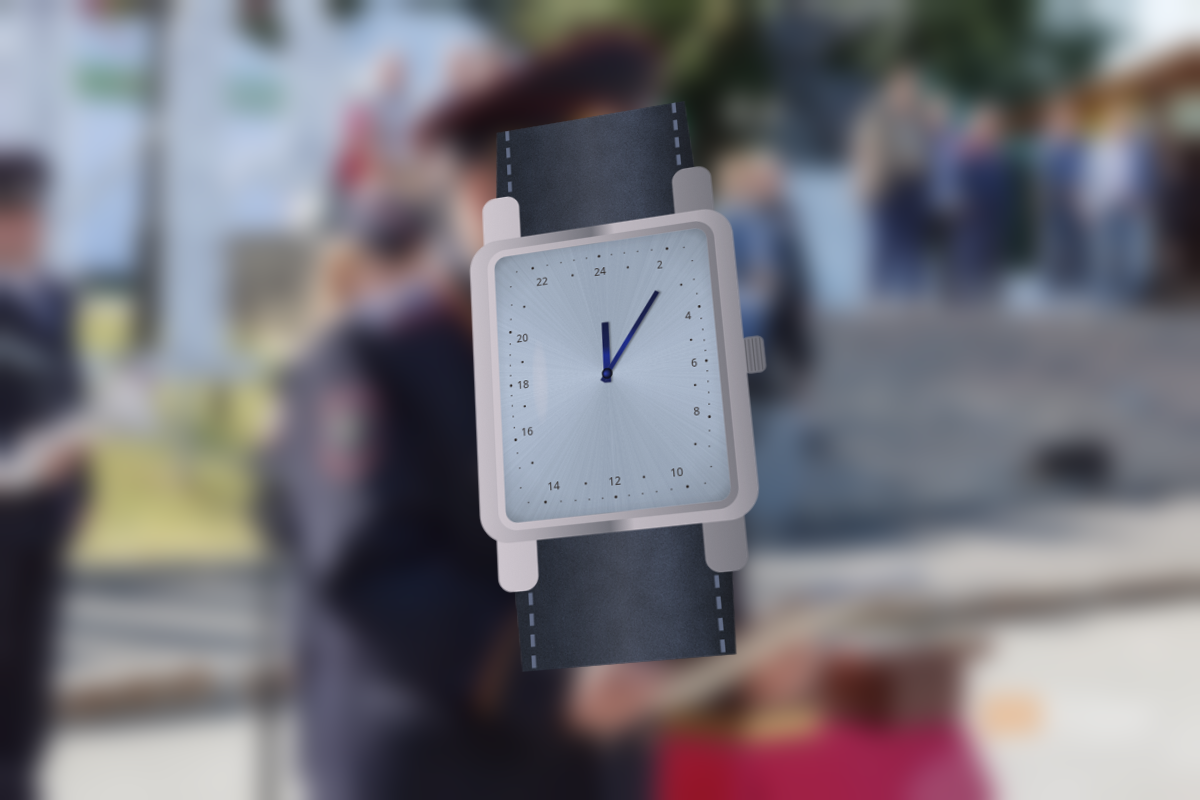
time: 0:06
